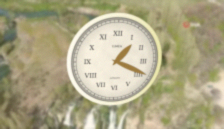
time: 1:19
